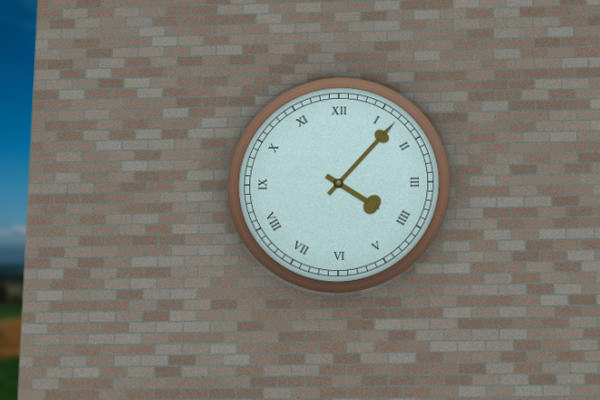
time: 4:07
